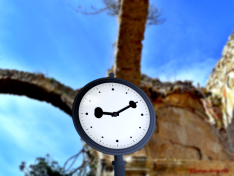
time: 9:10
